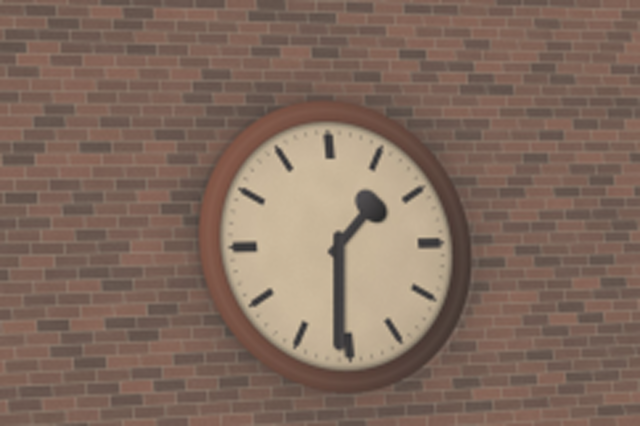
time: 1:31
